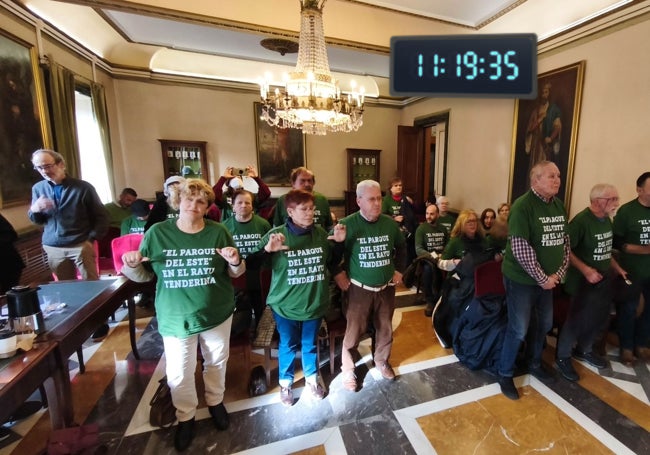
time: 11:19:35
